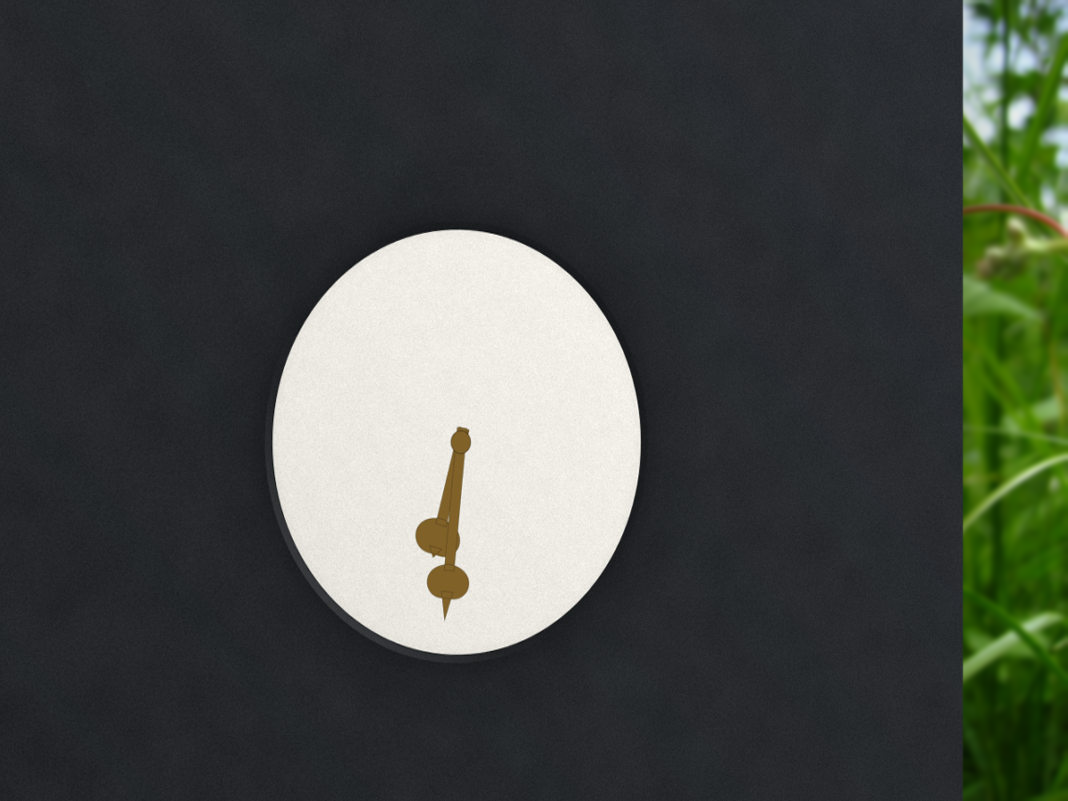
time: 6:31
